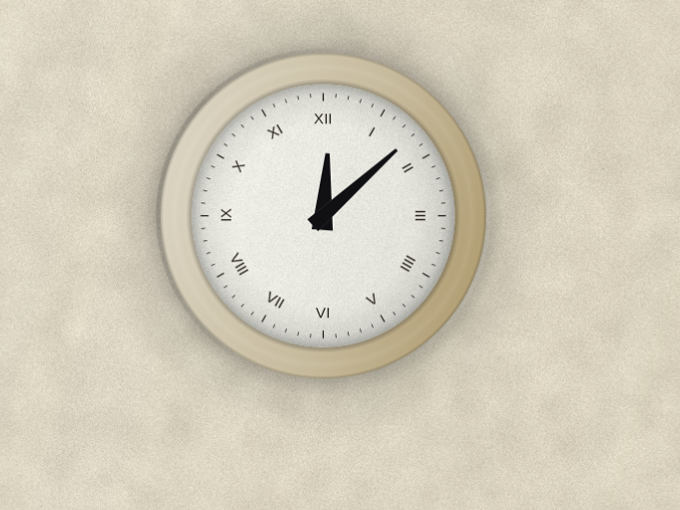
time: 12:08
